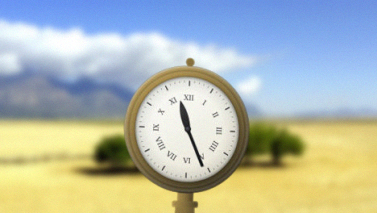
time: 11:26
